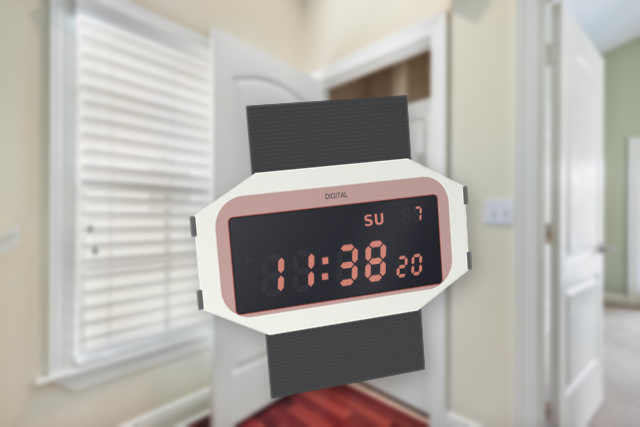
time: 11:38:20
